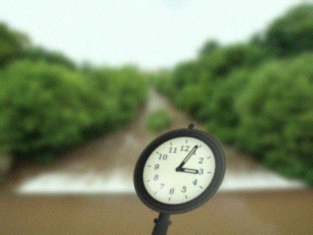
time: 3:04
